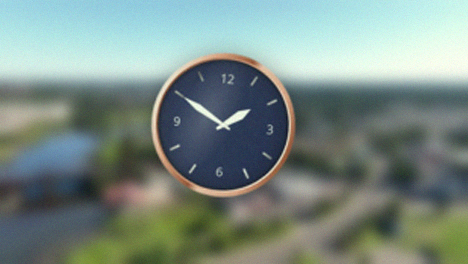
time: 1:50
